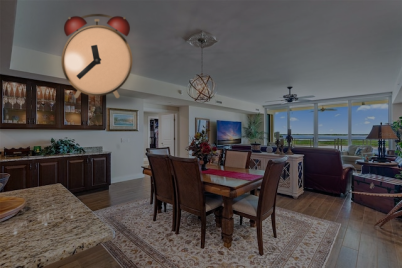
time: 11:38
